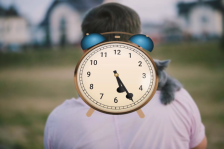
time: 5:25
